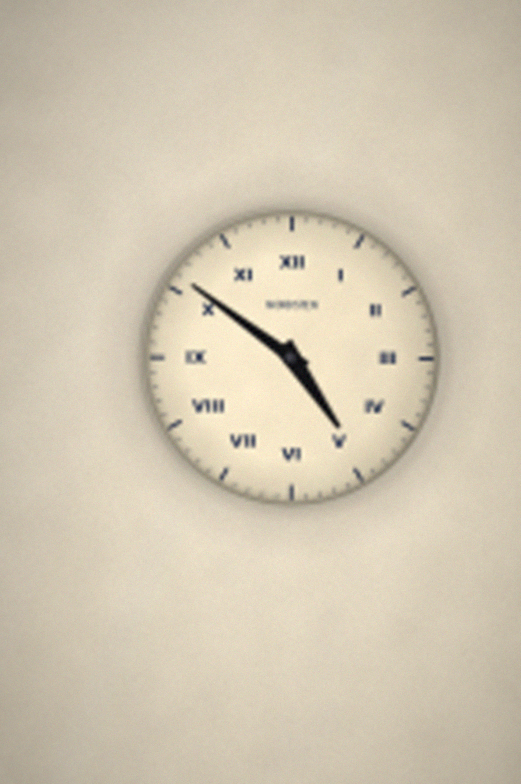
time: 4:51
